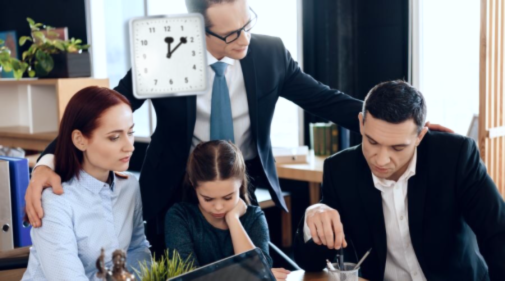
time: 12:08
